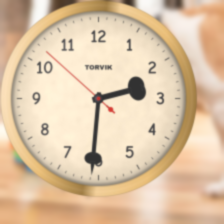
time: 2:30:52
